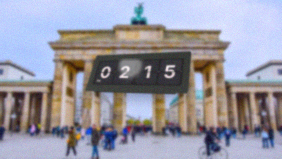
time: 2:15
